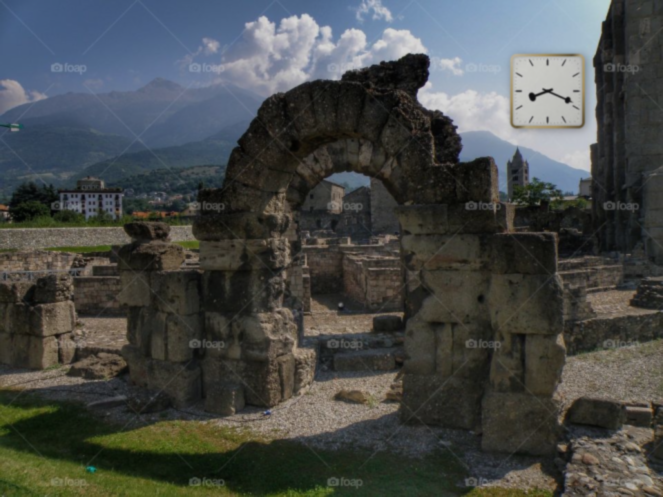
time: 8:19
